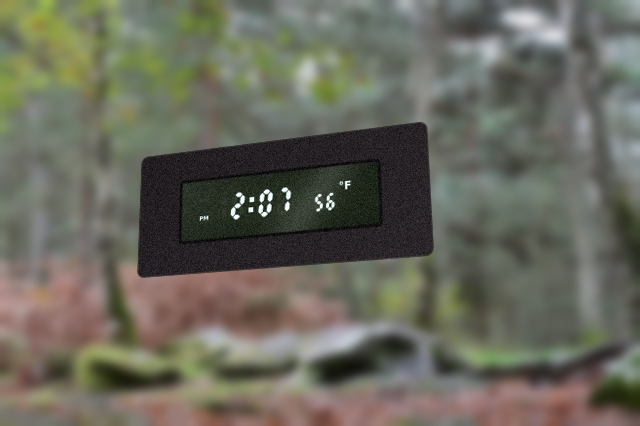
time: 2:07
